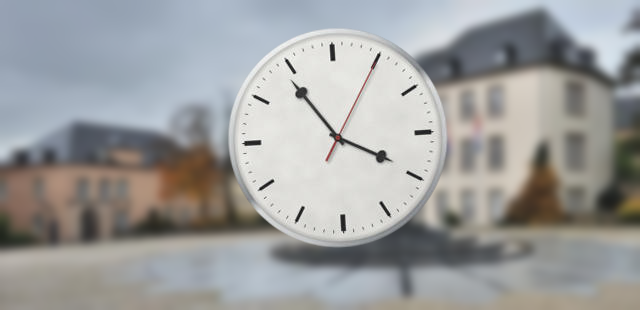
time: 3:54:05
